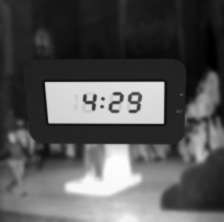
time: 4:29
